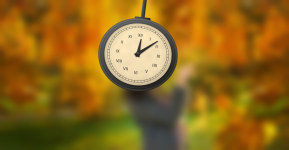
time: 12:08
